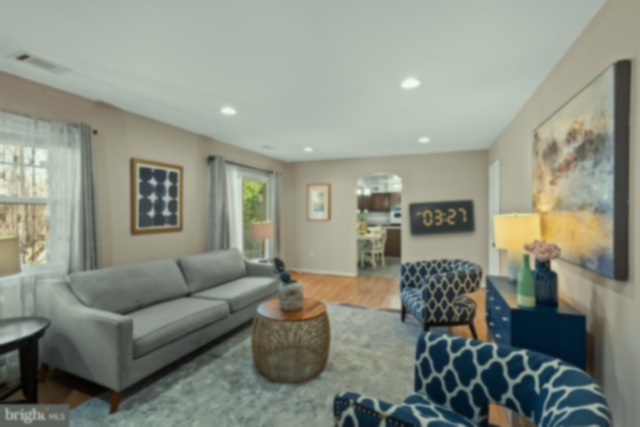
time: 3:27
